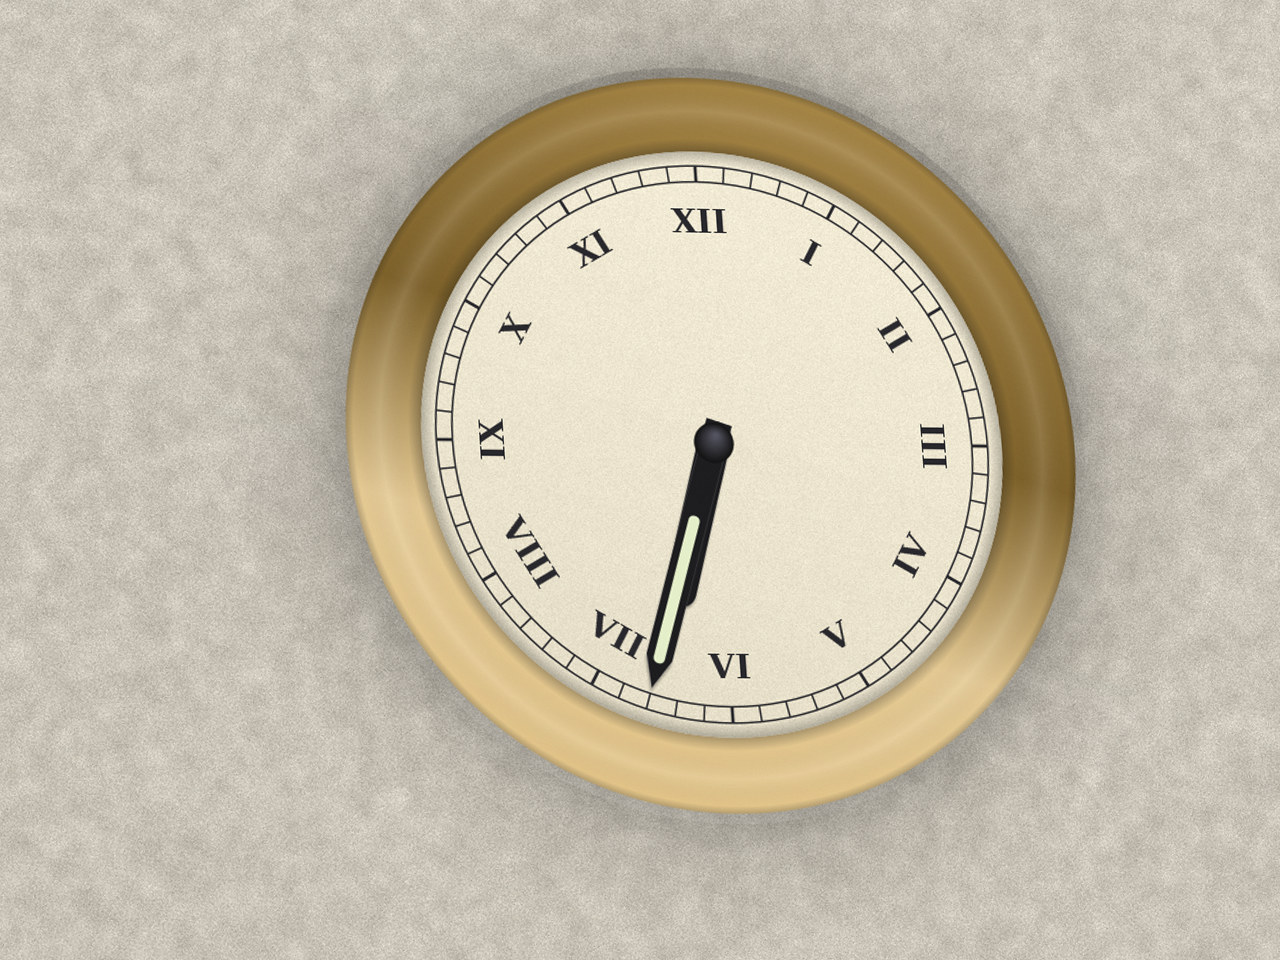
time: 6:33
